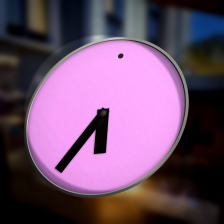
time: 5:34
